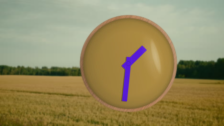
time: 1:31
